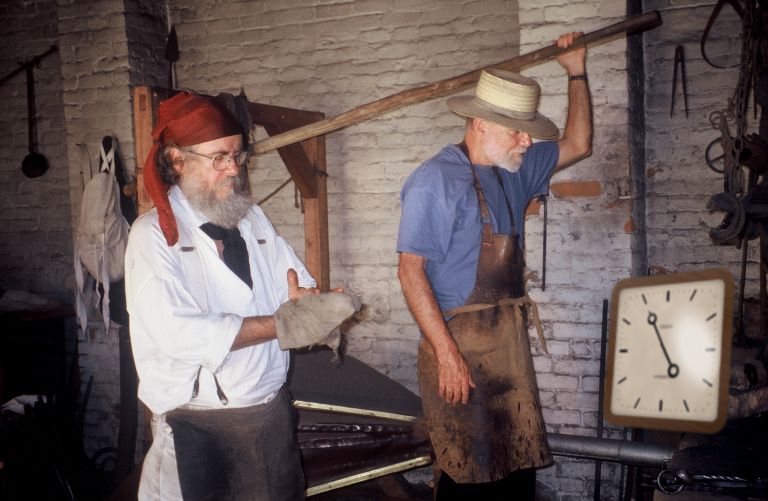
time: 4:55
